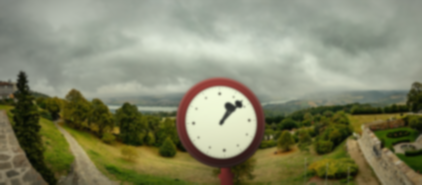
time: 1:08
